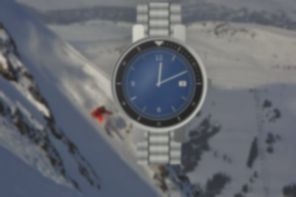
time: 12:11
